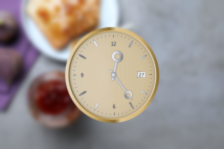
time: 12:24
